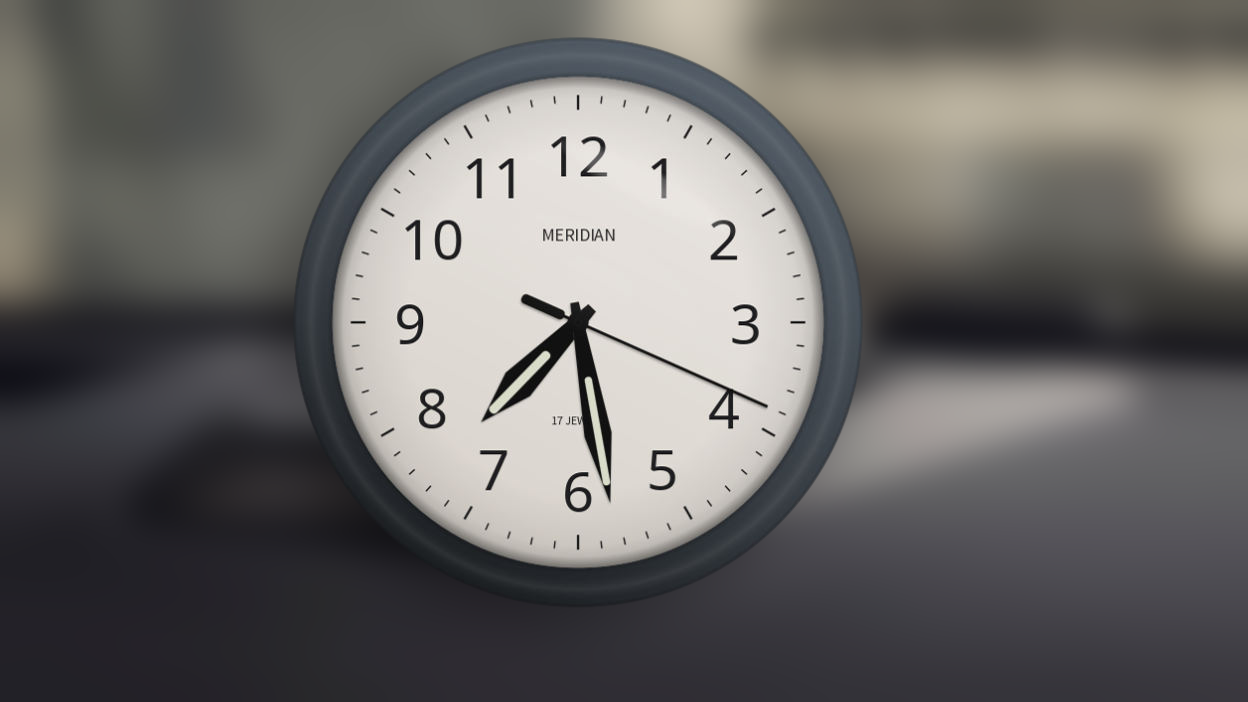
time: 7:28:19
